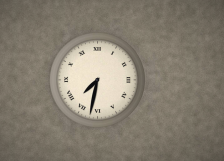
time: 7:32
